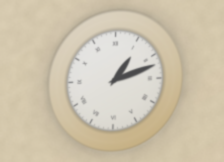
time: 1:12
